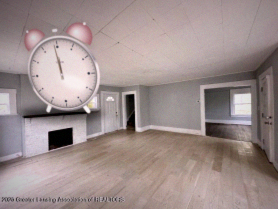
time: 11:59
